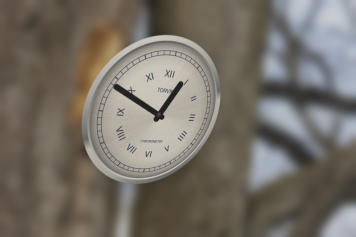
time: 12:49
